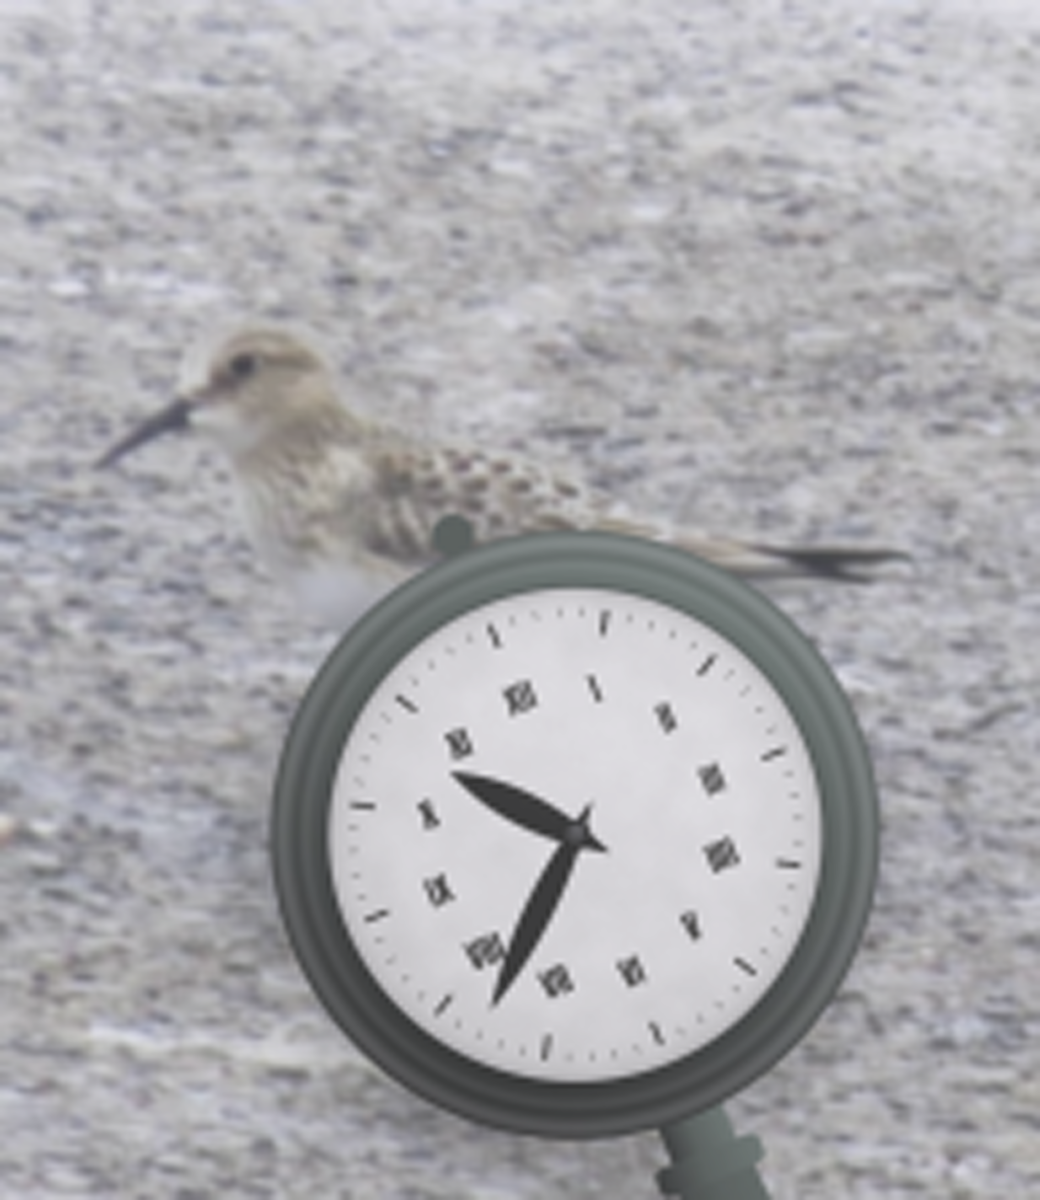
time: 10:38
